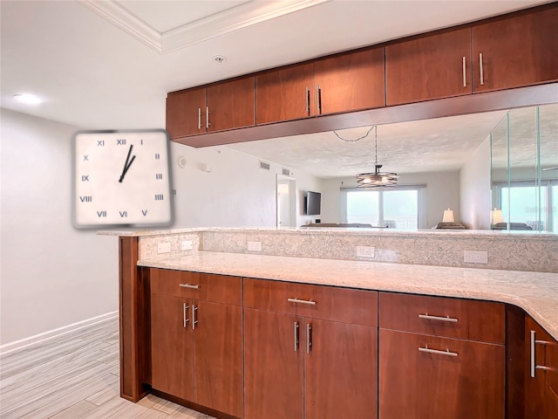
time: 1:03
